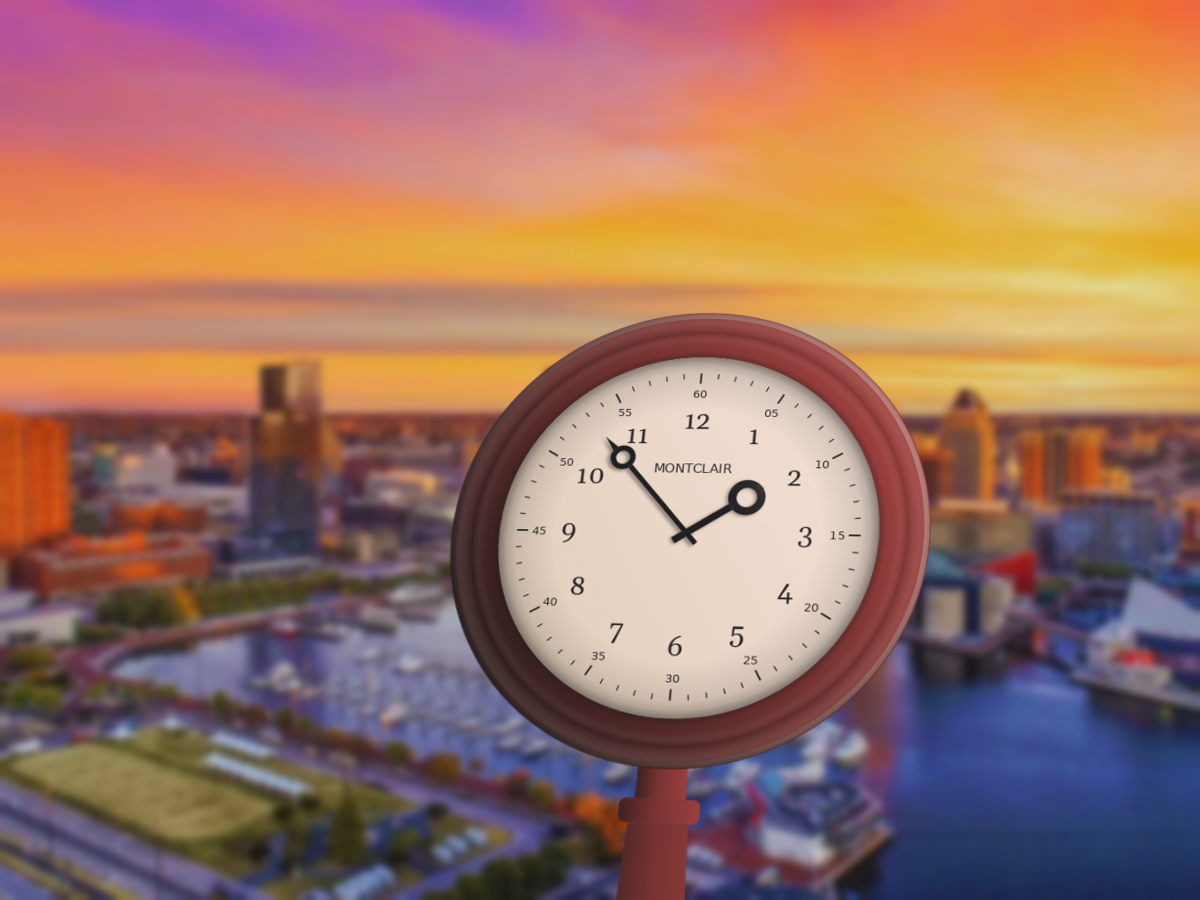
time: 1:53
